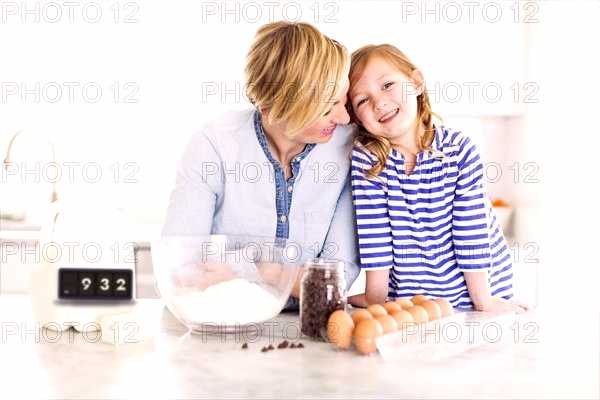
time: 9:32
